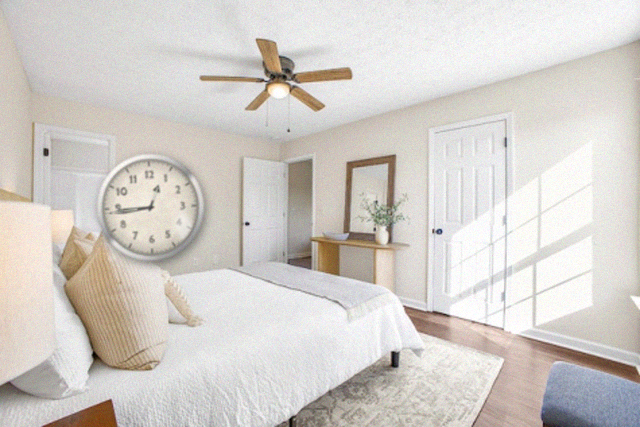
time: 12:44
